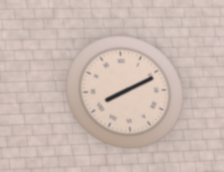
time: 8:11
